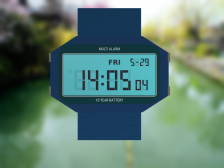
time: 14:05:04
